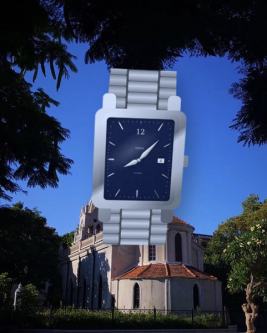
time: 8:07
